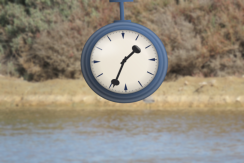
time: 1:34
